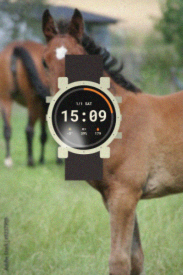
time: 15:09
